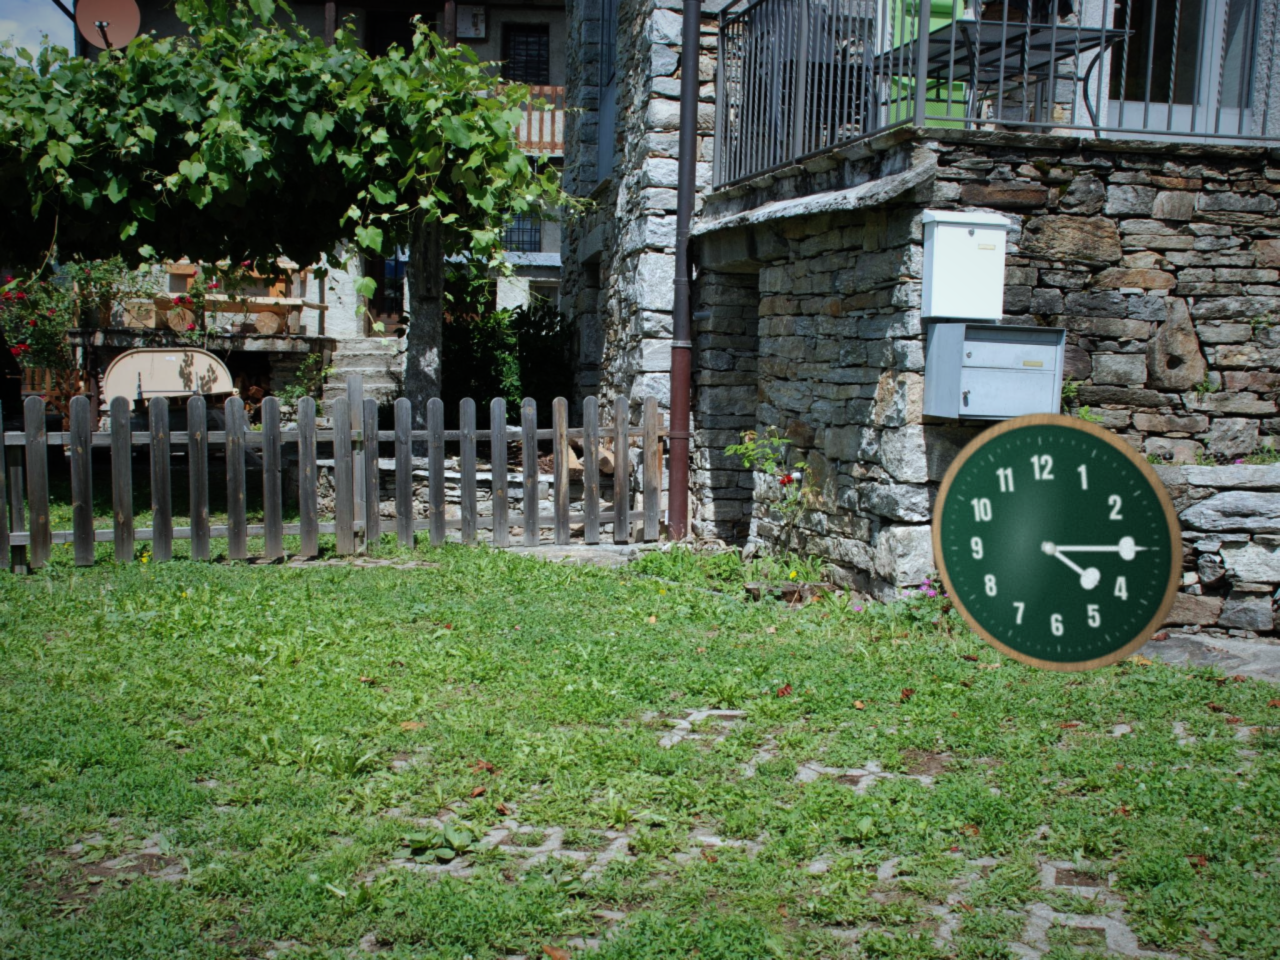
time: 4:15
